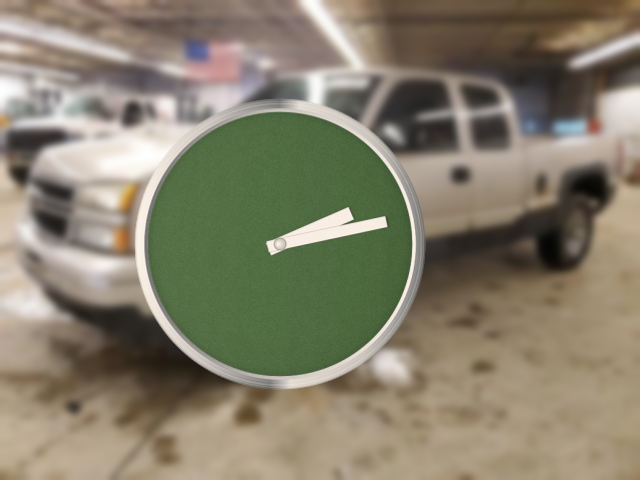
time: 2:13
